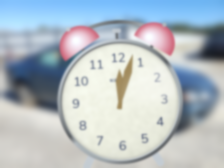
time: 12:03
